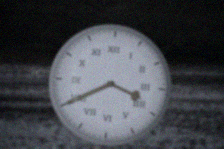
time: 3:40
